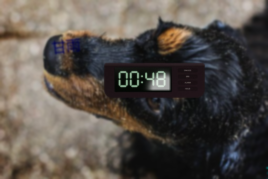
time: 0:48
